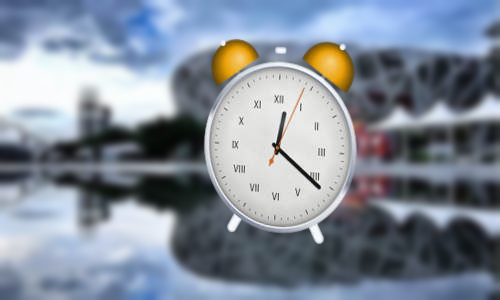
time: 12:21:04
